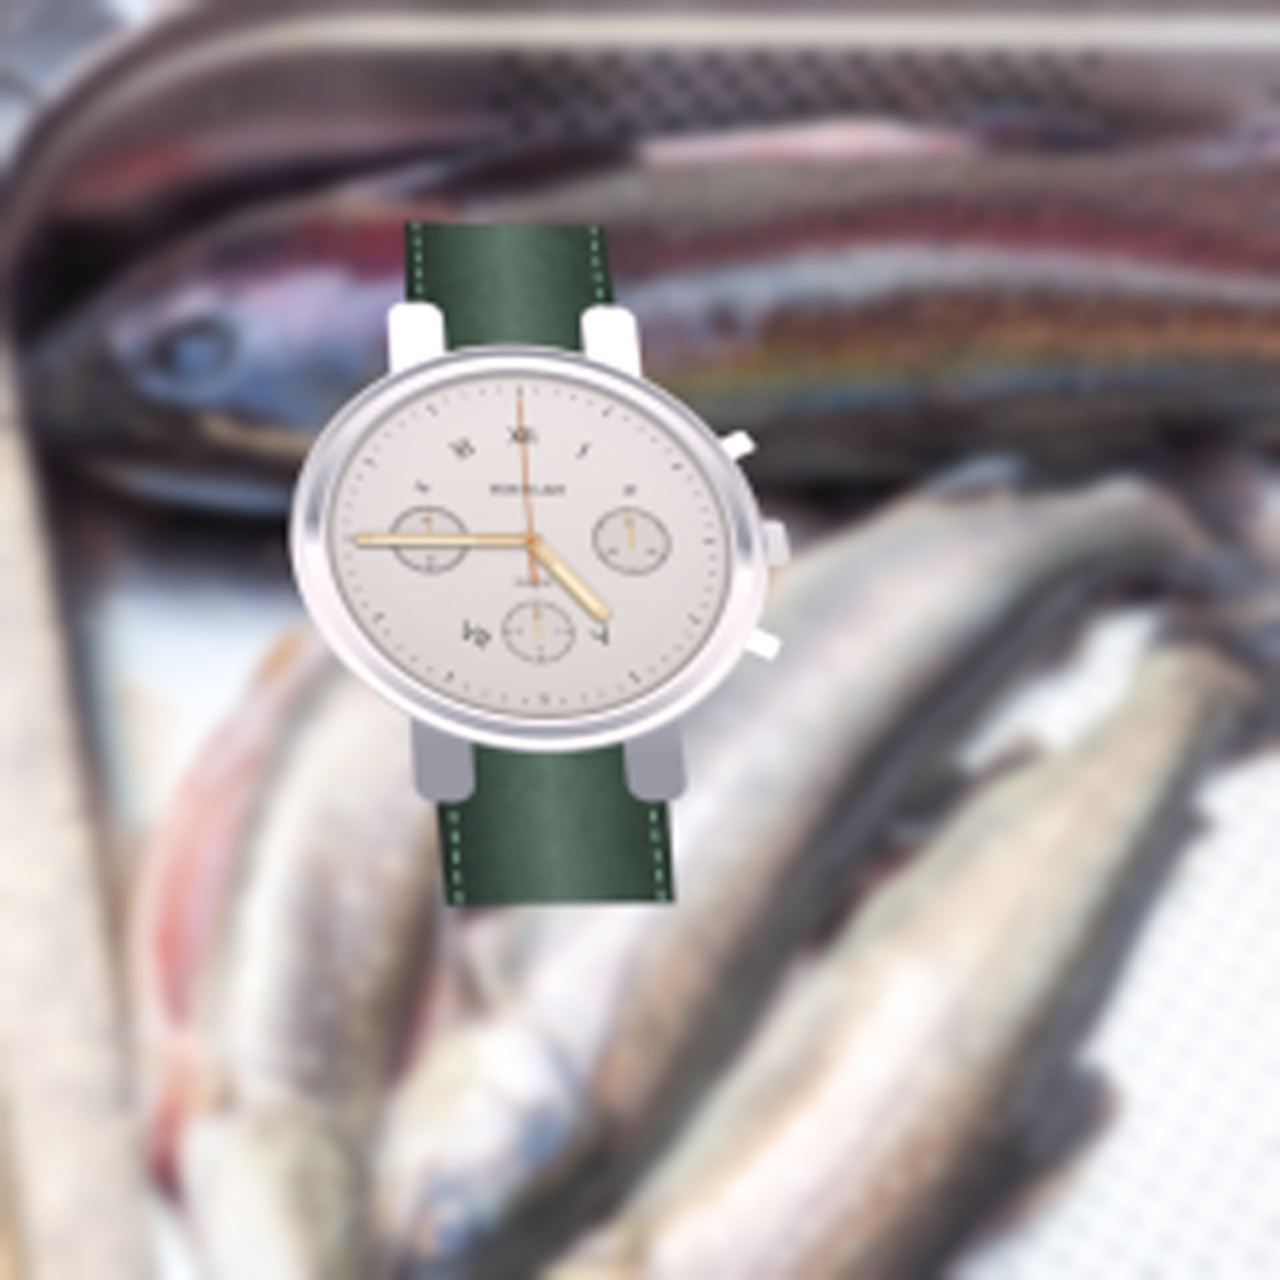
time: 4:45
